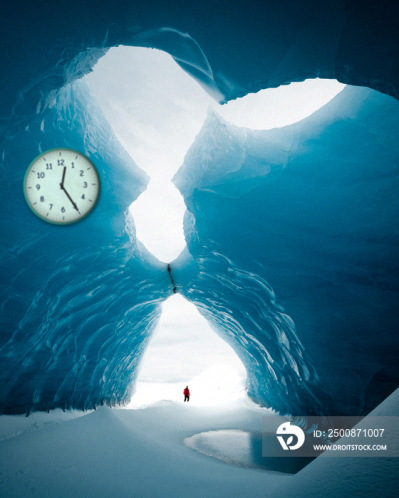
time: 12:25
